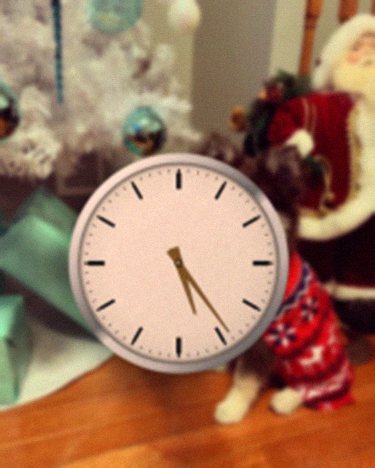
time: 5:24
